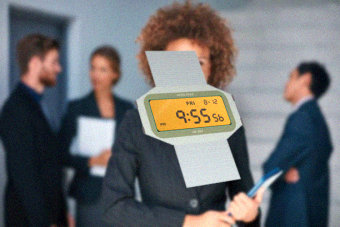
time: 9:55:56
